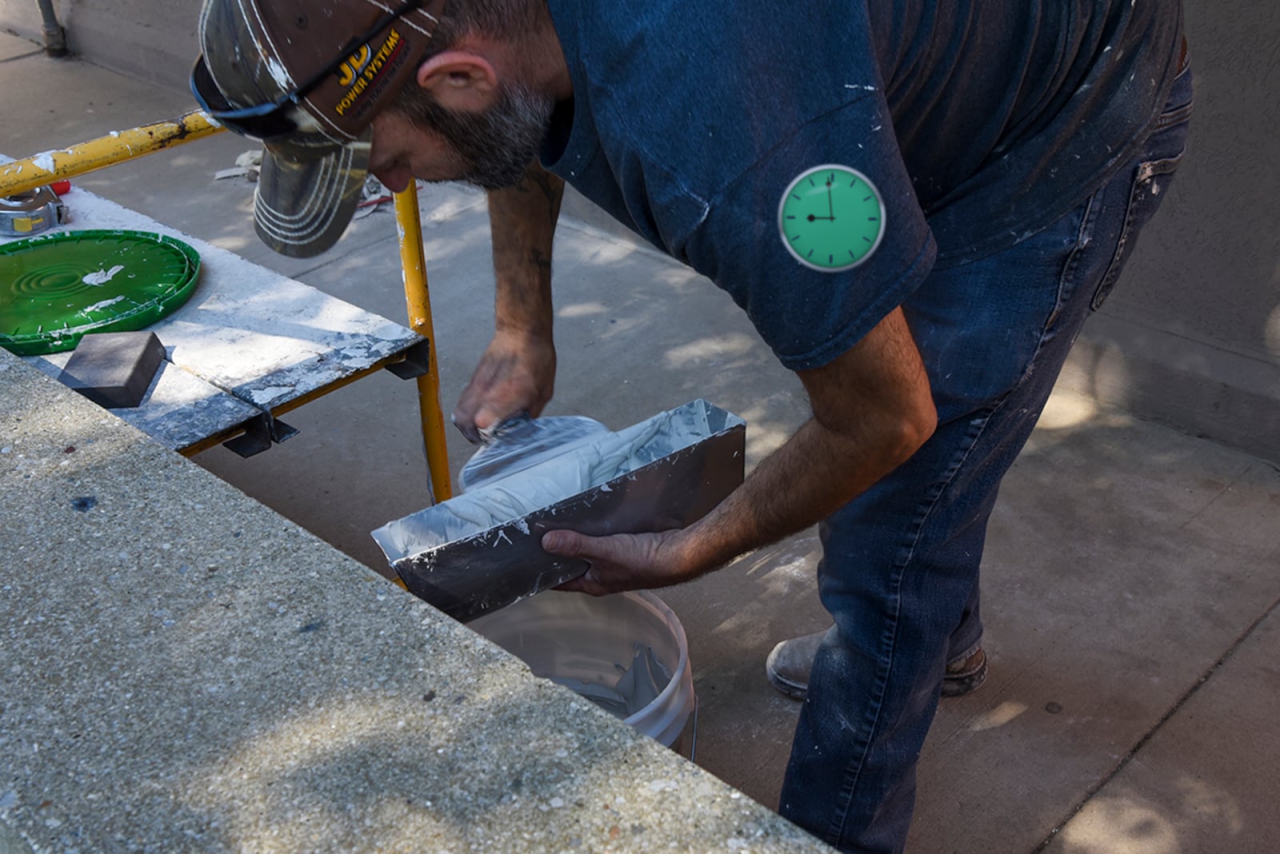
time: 8:59
